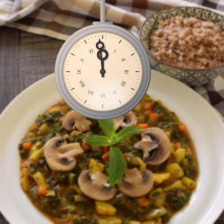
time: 11:59
